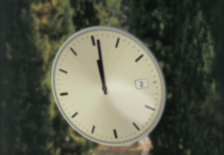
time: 12:01
